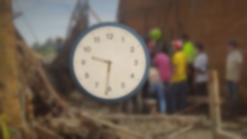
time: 9:31
